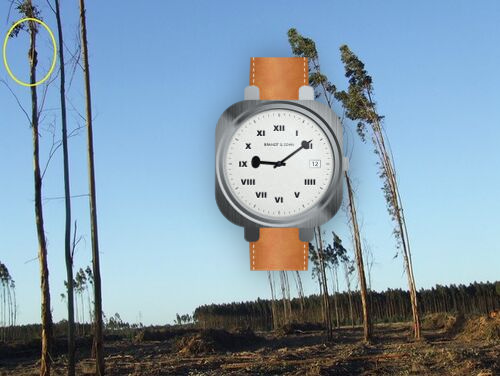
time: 9:09
